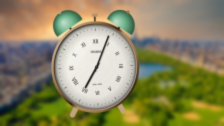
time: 7:04
